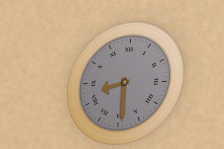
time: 8:29
